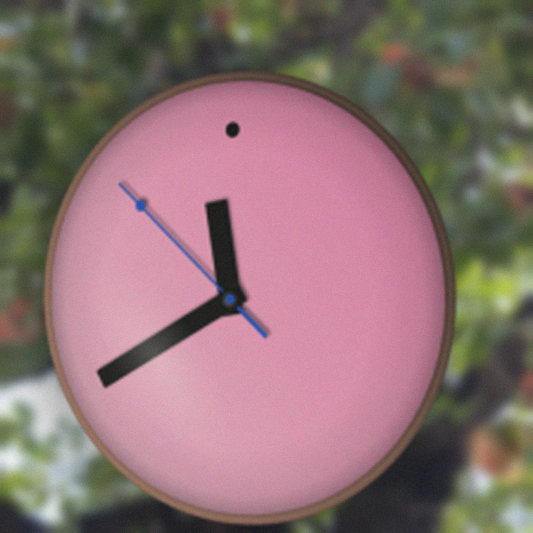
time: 11:39:52
